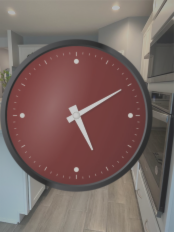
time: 5:10
